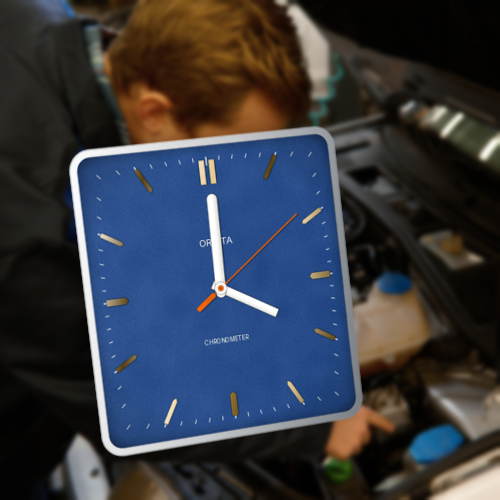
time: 4:00:09
